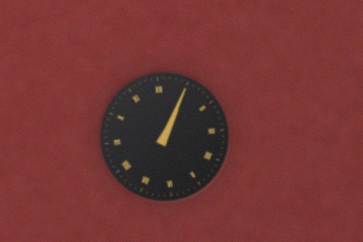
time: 1:05
